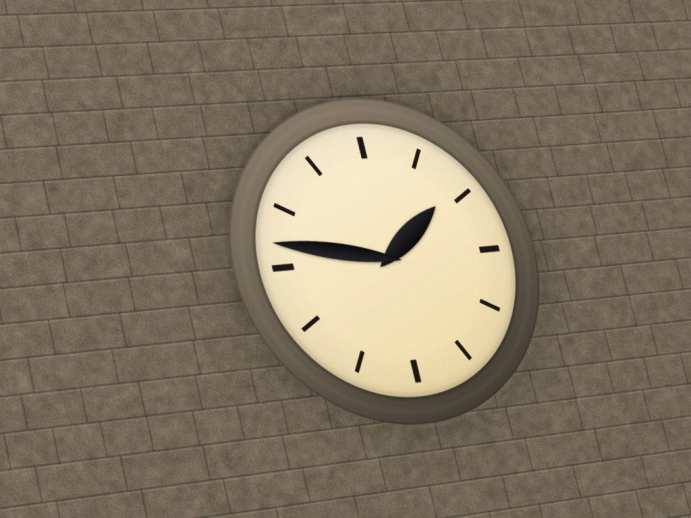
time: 1:47
